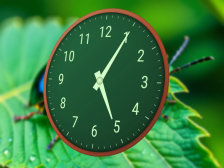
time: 5:05
